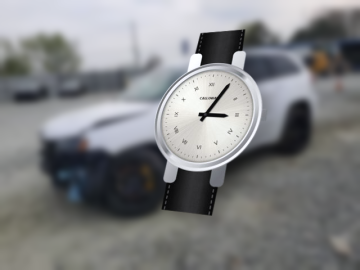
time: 3:05
